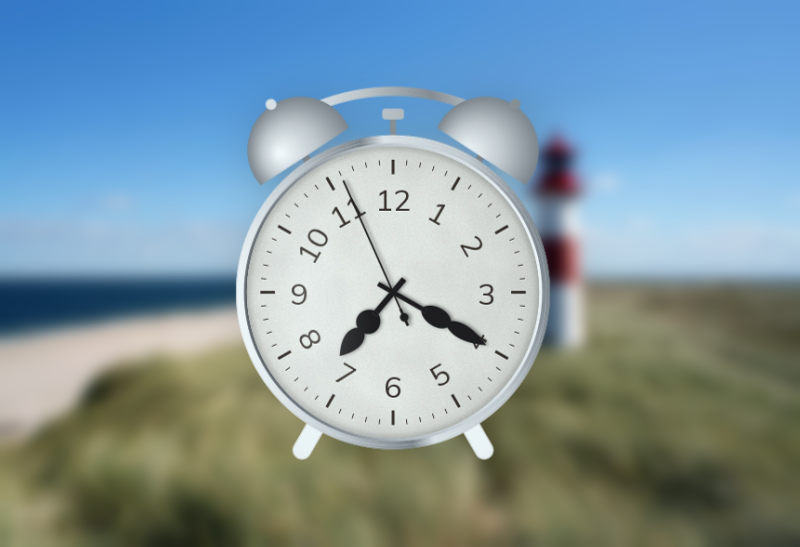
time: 7:19:56
